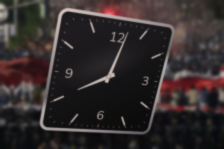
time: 8:02
